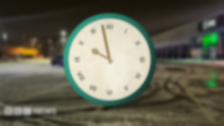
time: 9:58
